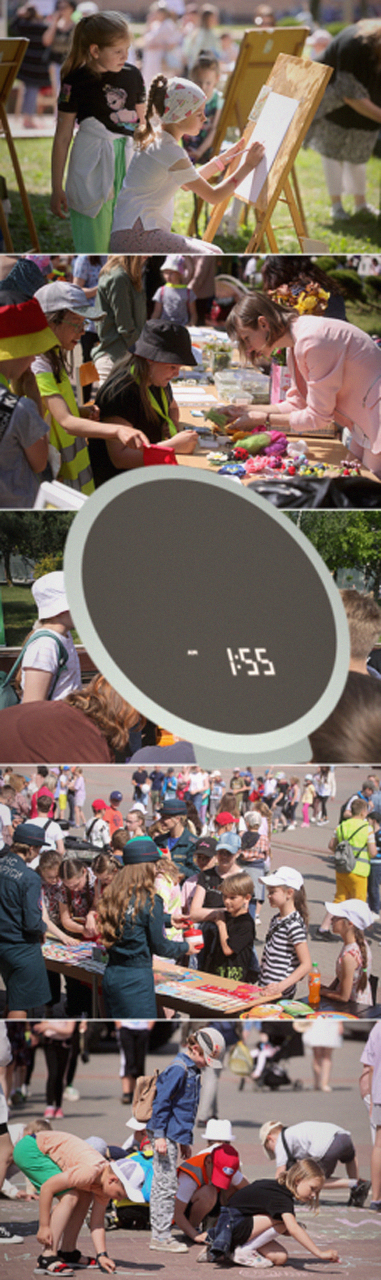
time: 1:55
